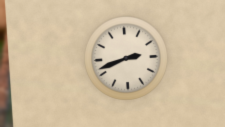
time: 2:42
